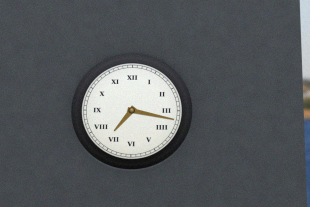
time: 7:17
